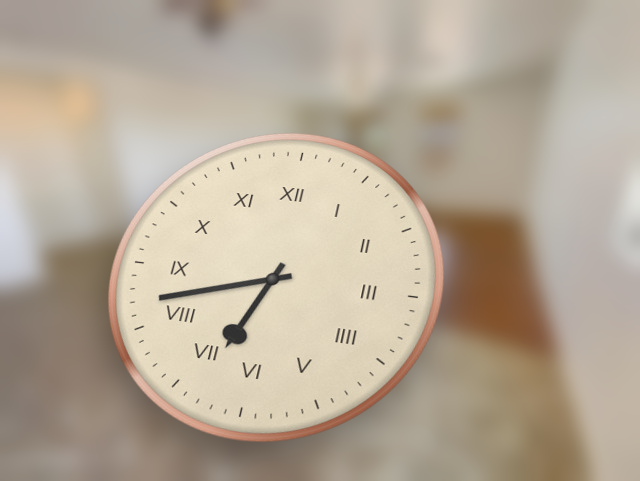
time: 6:42
